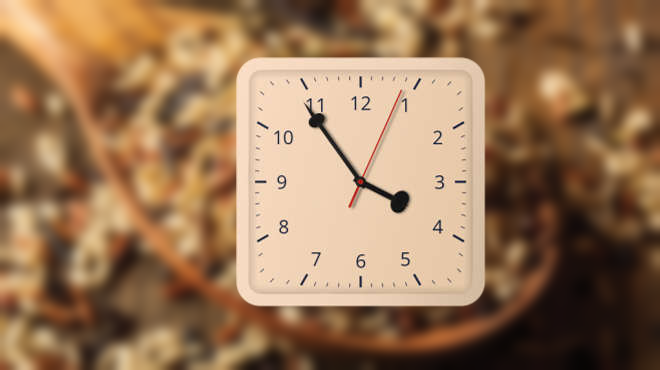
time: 3:54:04
